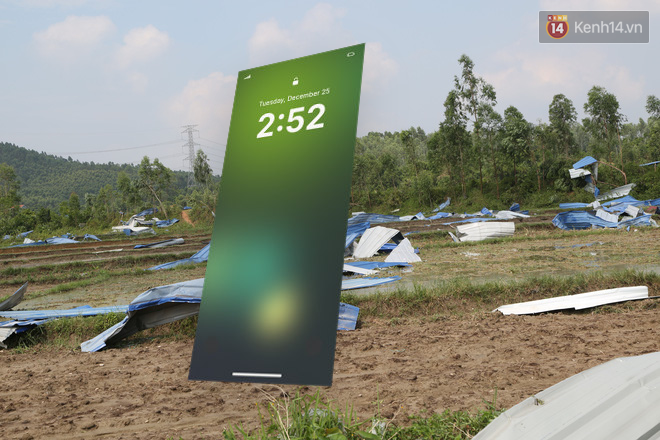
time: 2:52
